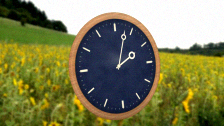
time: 2:03
